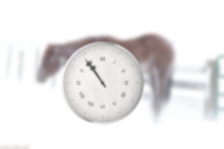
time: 10:54
